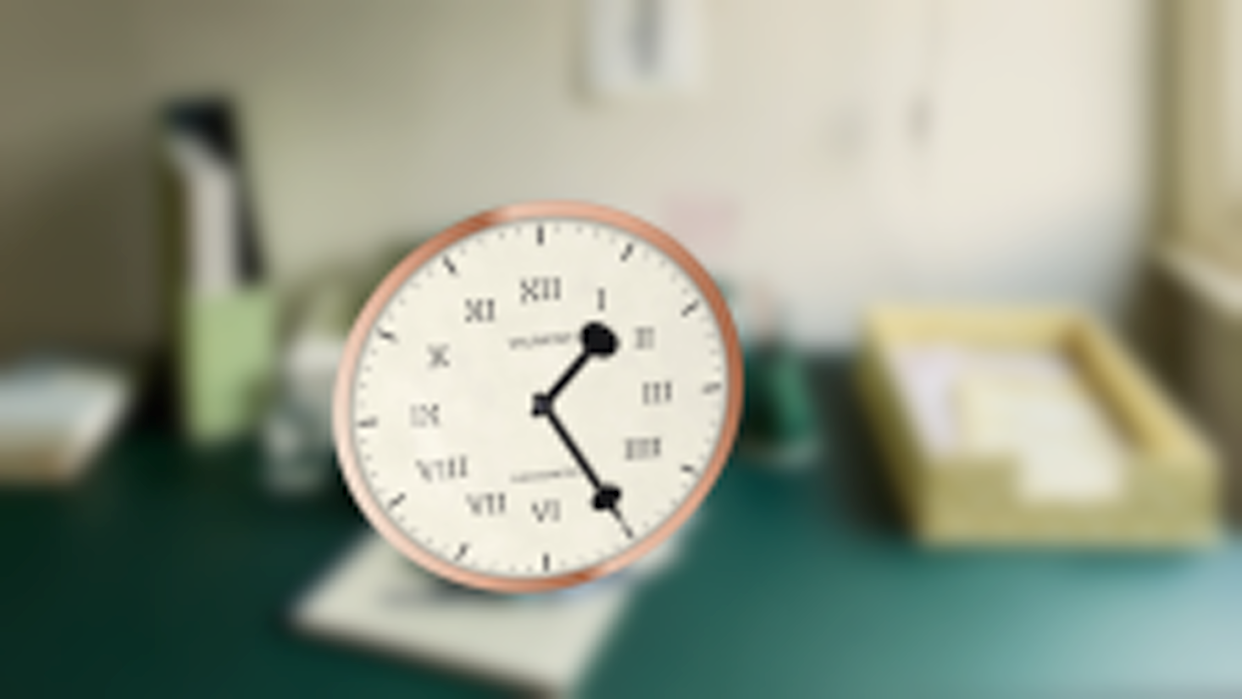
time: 1:25
